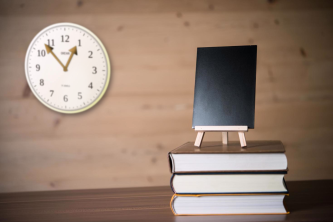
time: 12:53
